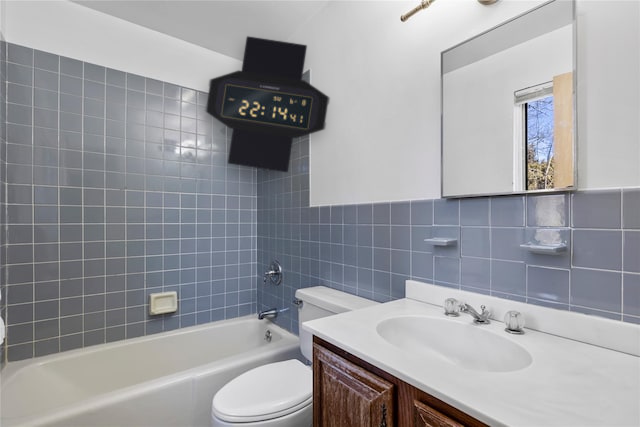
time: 22:14:41
